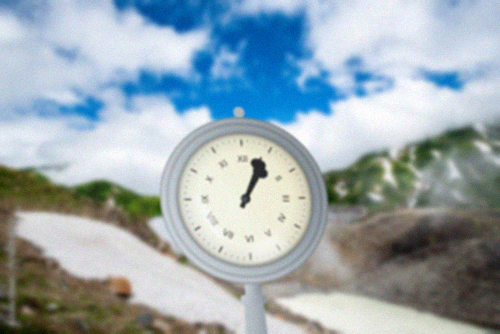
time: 1:04
